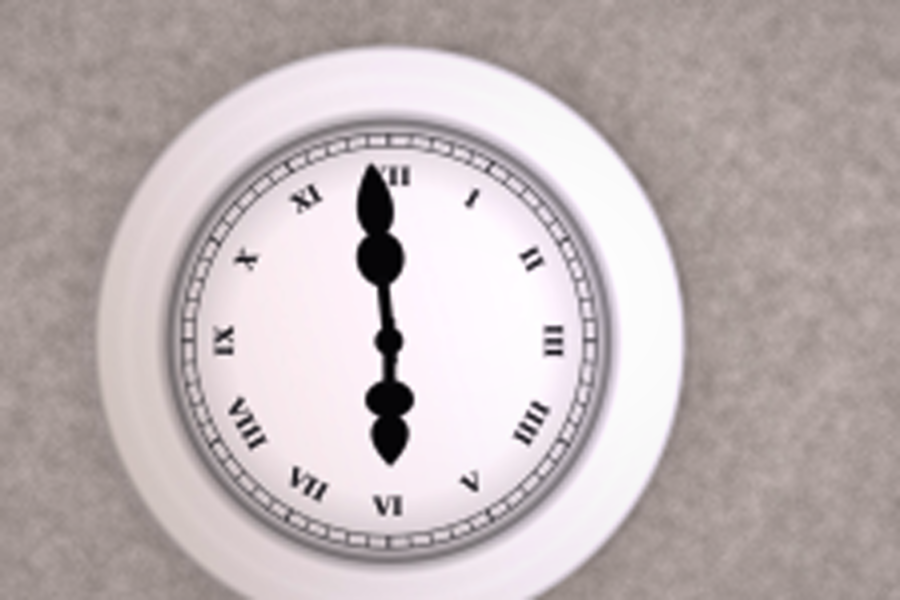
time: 5:59
